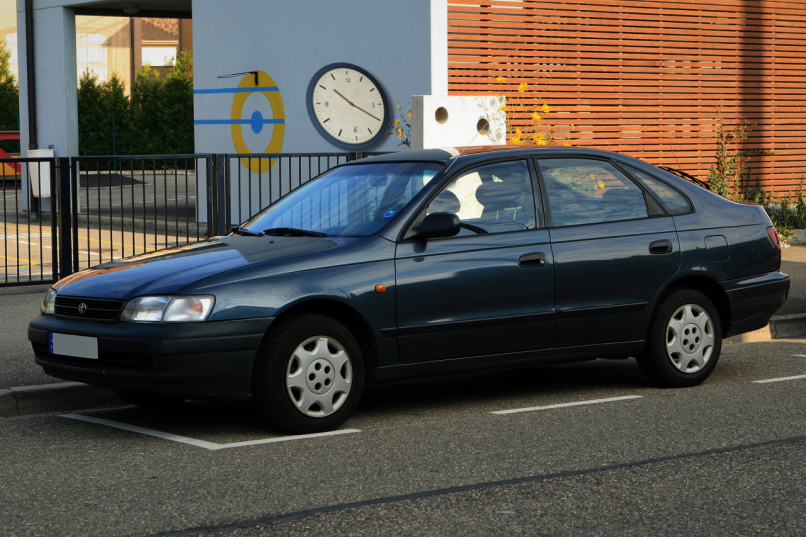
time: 10:20
